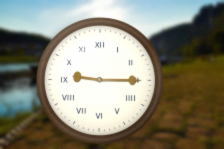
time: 9:15
